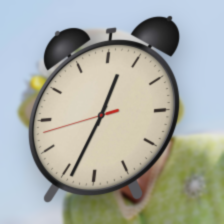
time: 12:33:43
